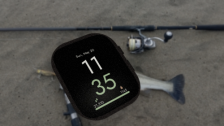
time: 11:35
